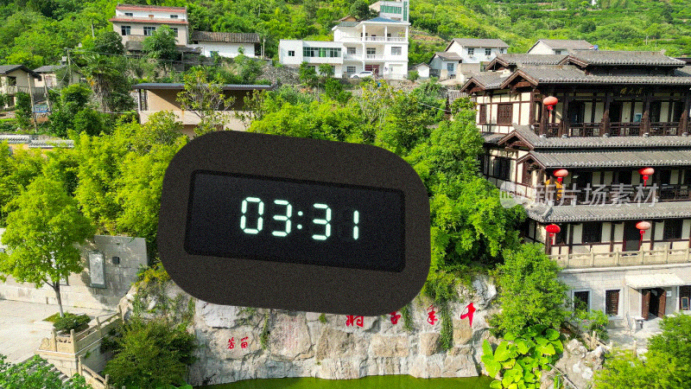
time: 3:31
